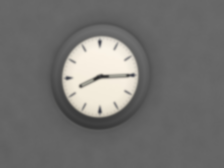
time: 8:15
